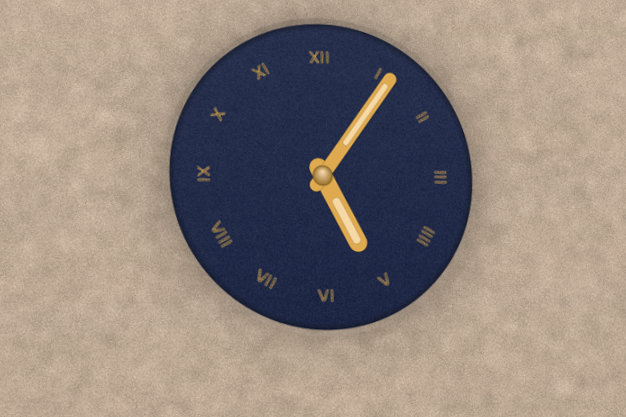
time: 5:06
